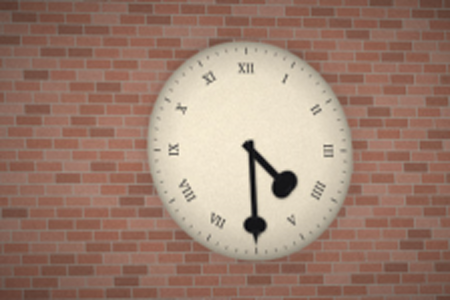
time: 4:30
